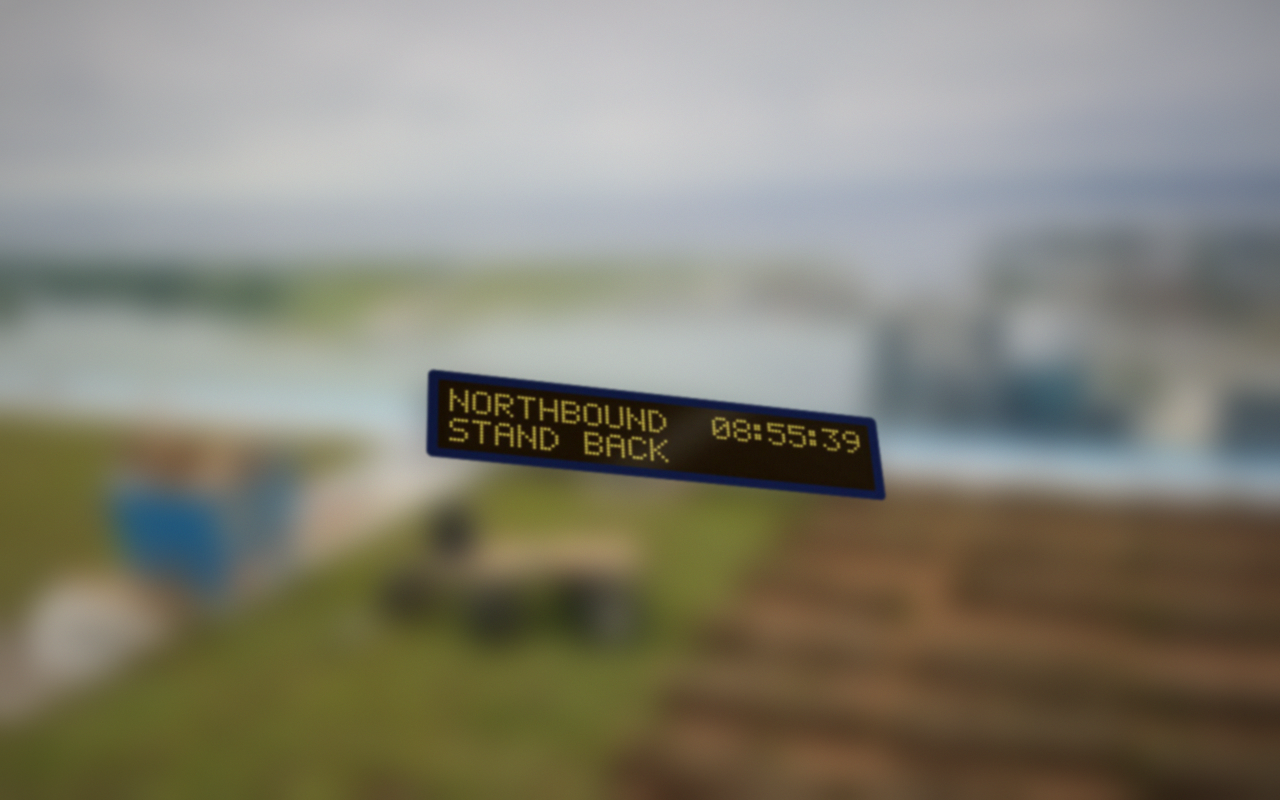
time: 8:55:39
